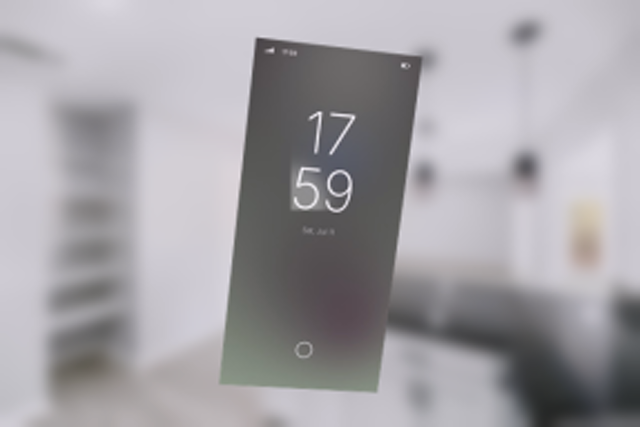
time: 17:59
